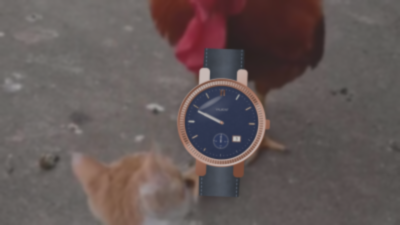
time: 9:49
